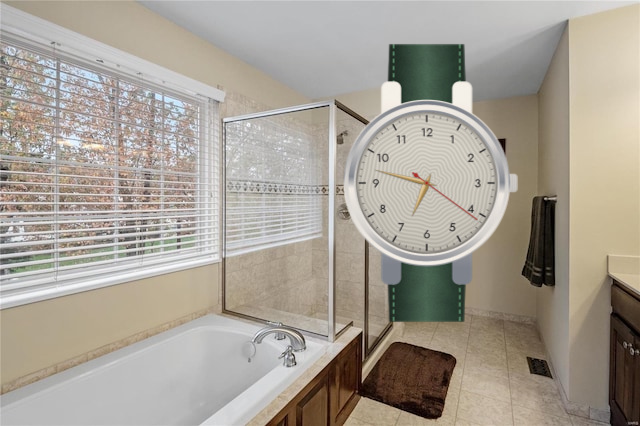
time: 6:47:21
